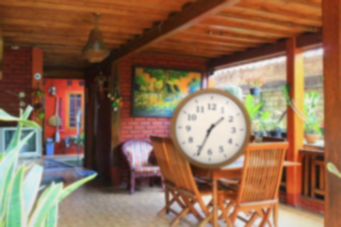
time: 1:34
